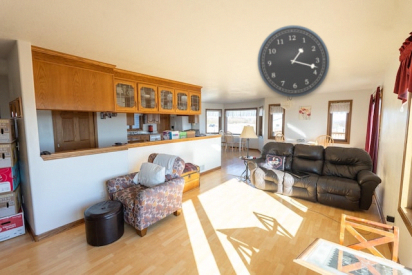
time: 1:18
